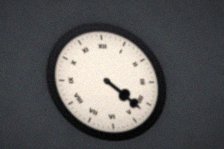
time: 4:22
